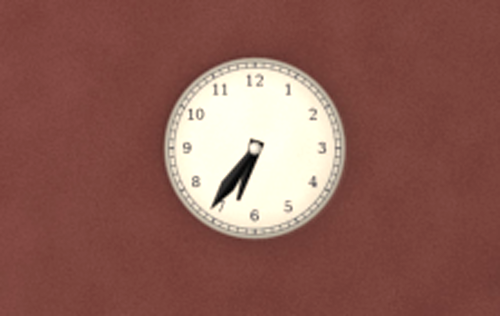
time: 6:36
